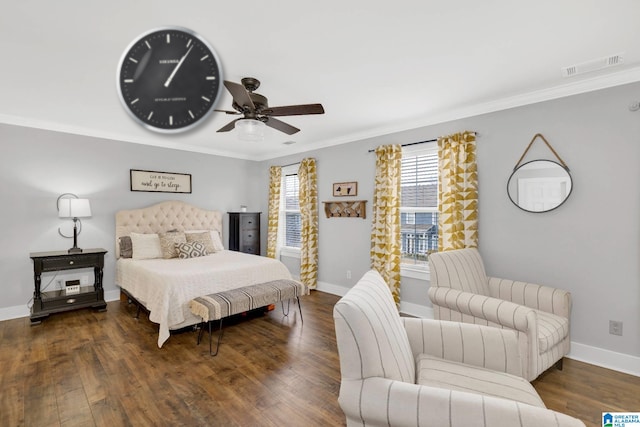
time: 1:06
